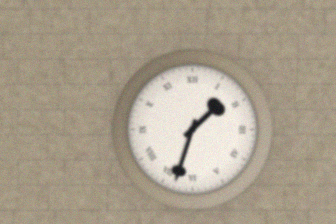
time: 1:33
